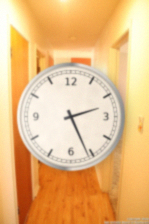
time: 2:26
